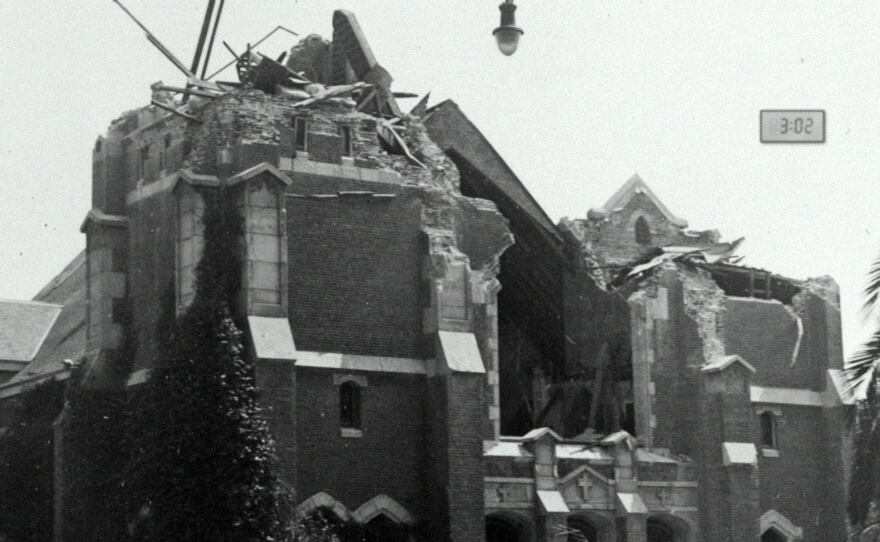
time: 3:02
